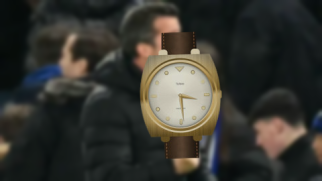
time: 3:29
